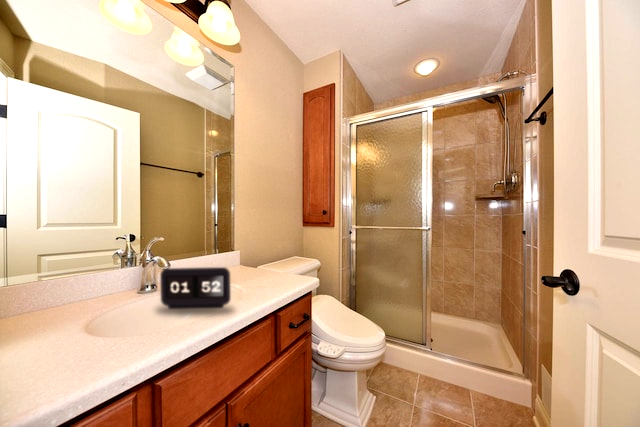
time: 1:52
